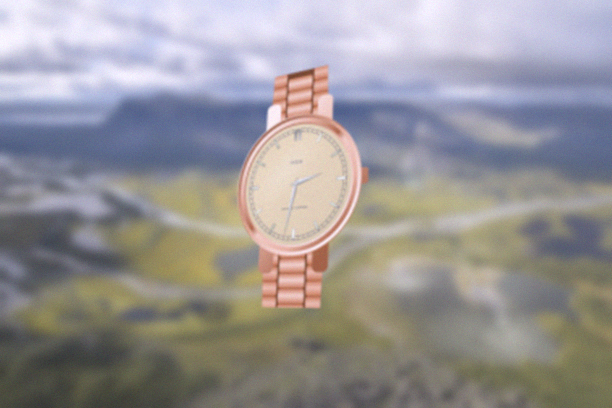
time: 2:32
